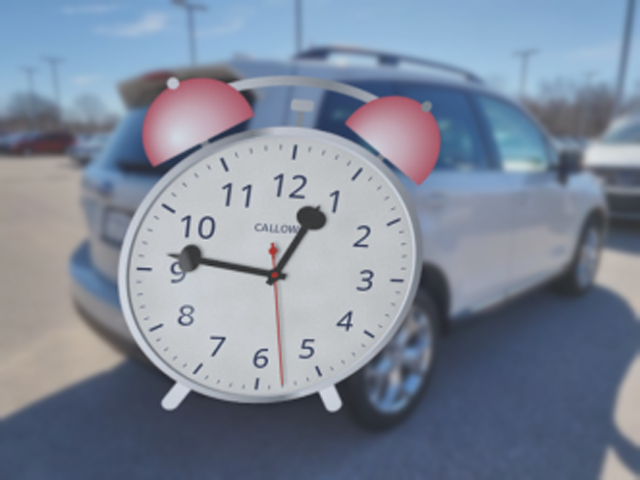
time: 12:46:28
